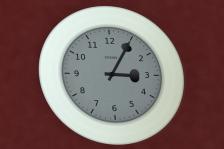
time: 3:05
